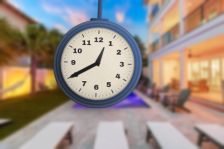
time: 12:40
